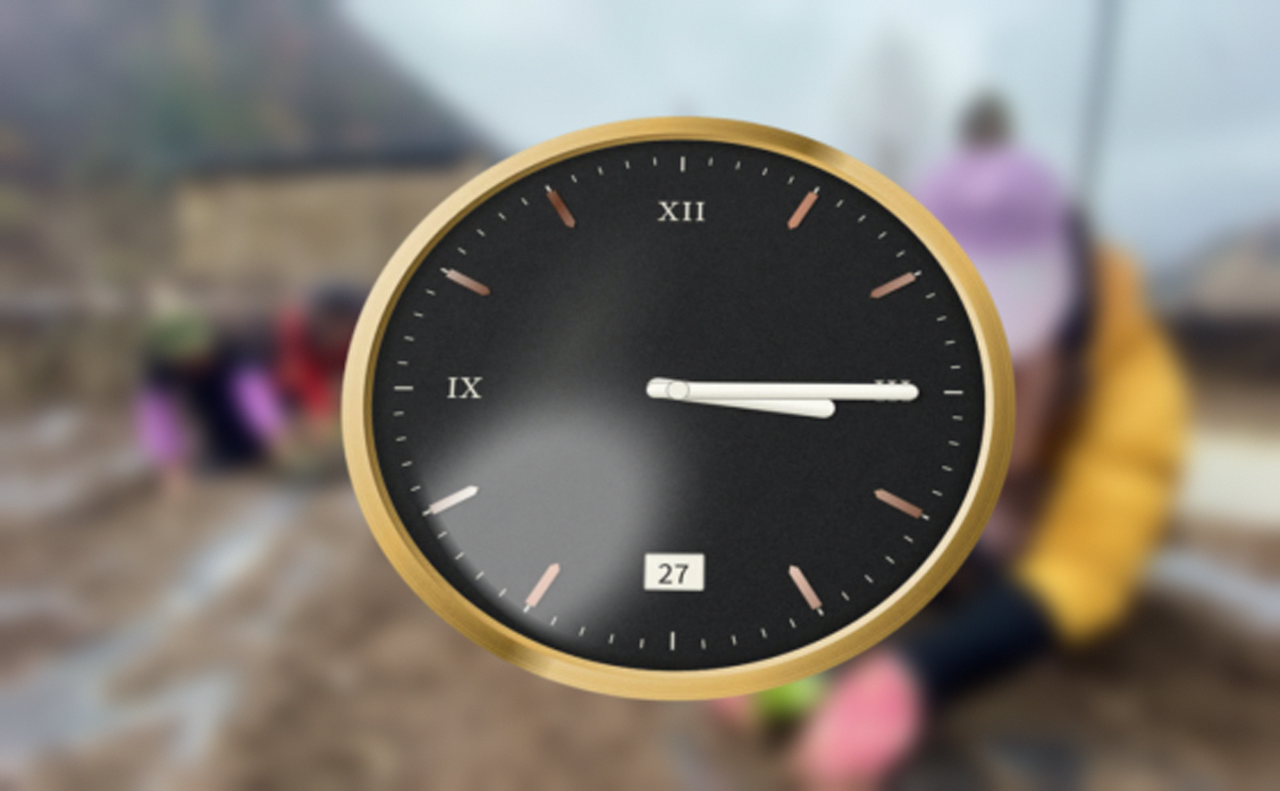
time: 3:15
